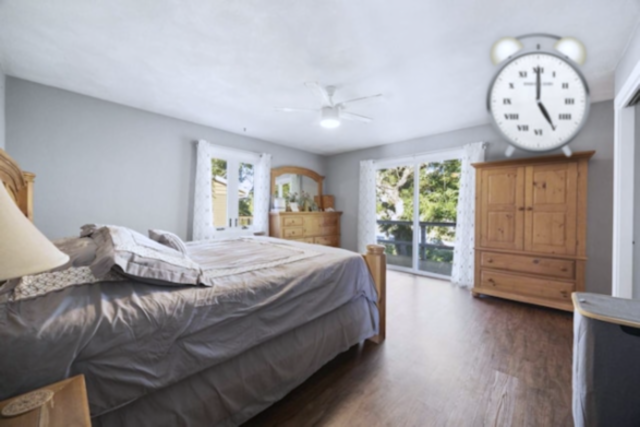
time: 5:00
